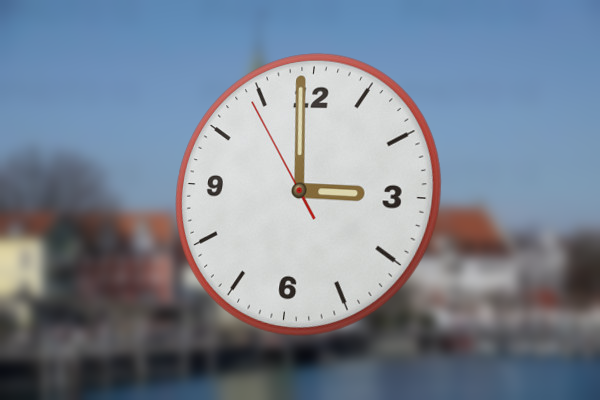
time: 2:58:54
